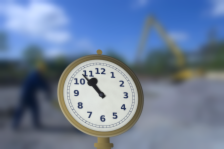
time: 10:53
